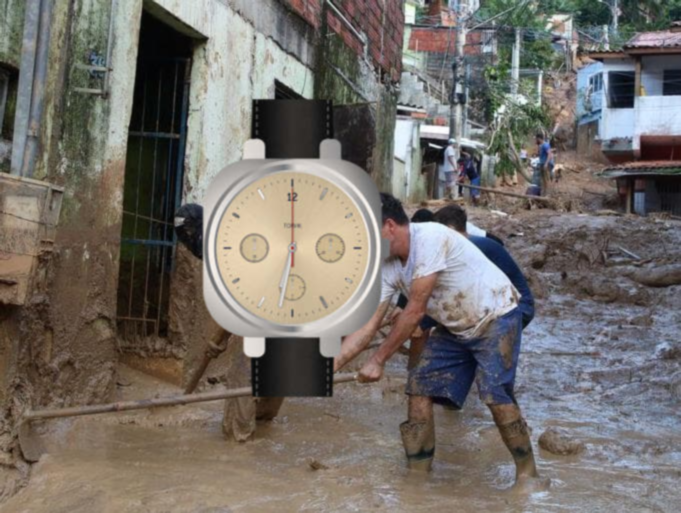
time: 6:32
